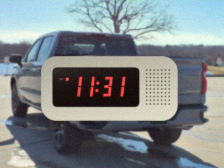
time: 11:31
